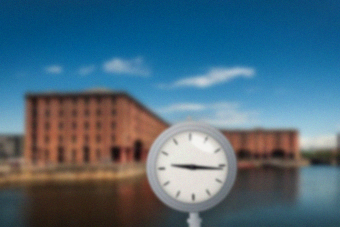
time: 9:16
